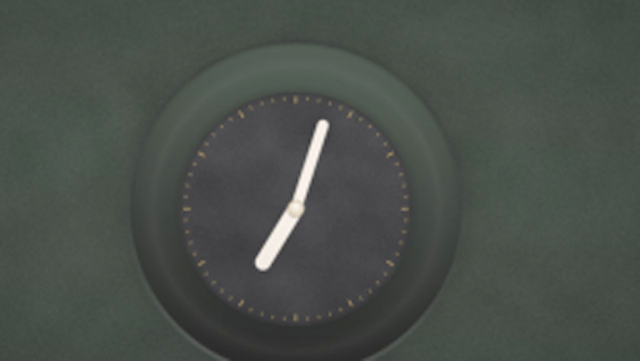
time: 7:03
